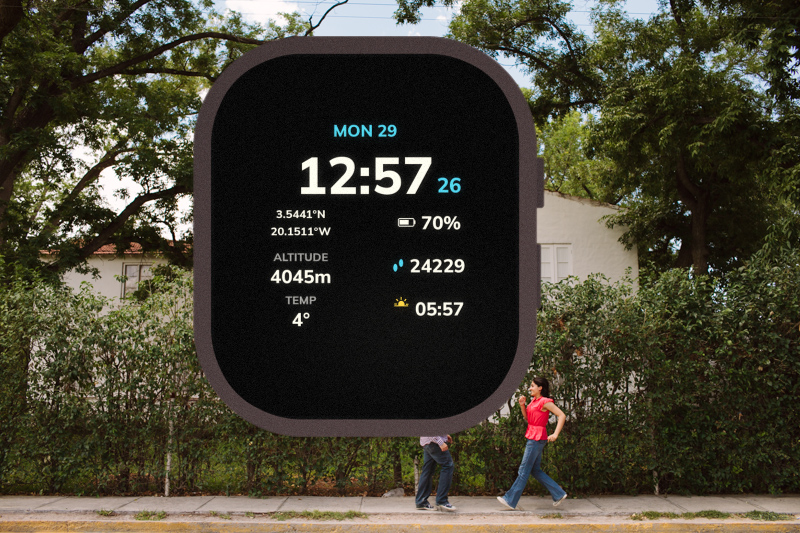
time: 12:57:26
